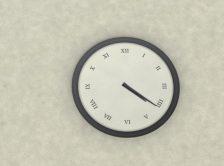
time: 4:21
